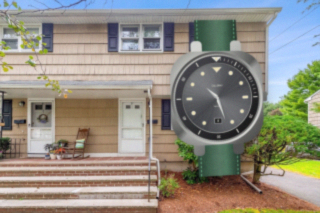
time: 10:27
